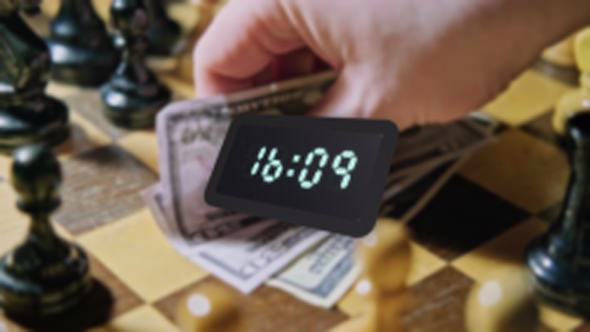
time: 16:09
